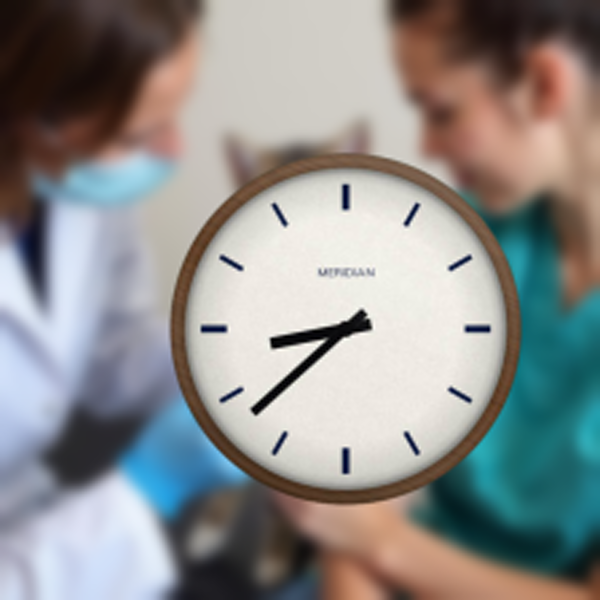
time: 8:38
